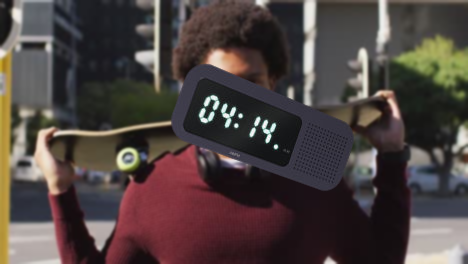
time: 4:14
